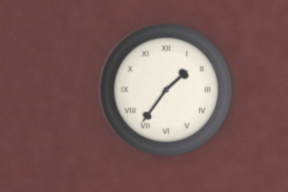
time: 1:36
